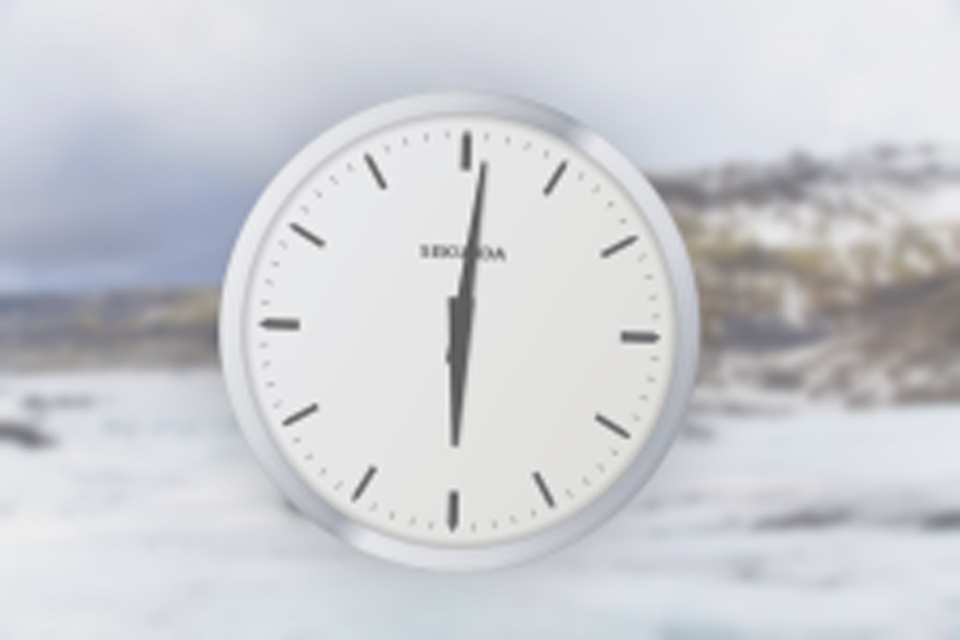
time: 6:01
